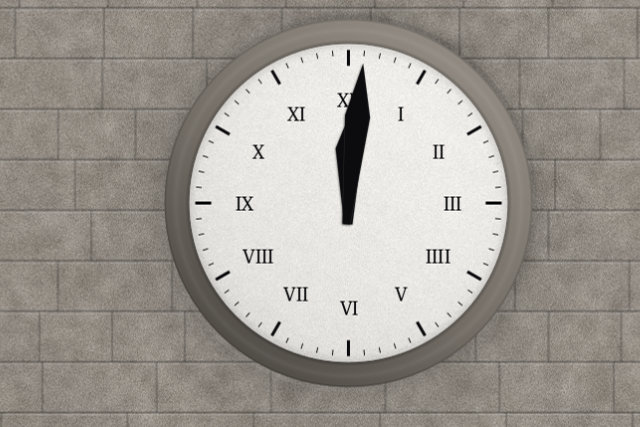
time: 12:01
